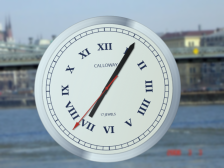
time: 7:05:37
